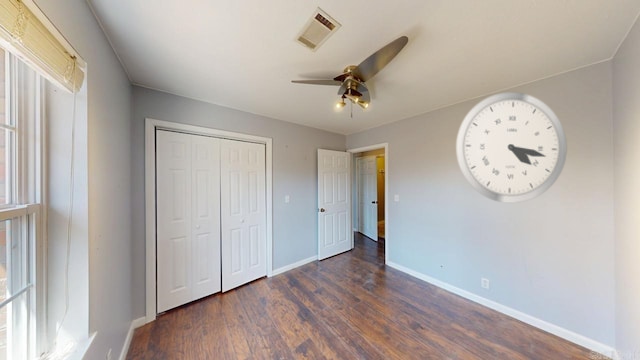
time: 4:17
